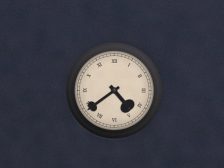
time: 4:39
